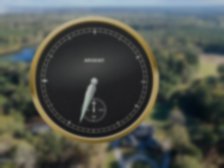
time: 6:33
